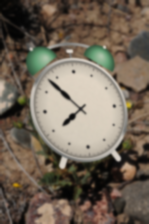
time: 7:53
